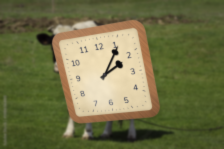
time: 2:06
